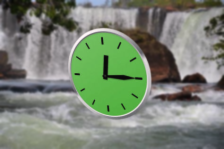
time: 12:15
